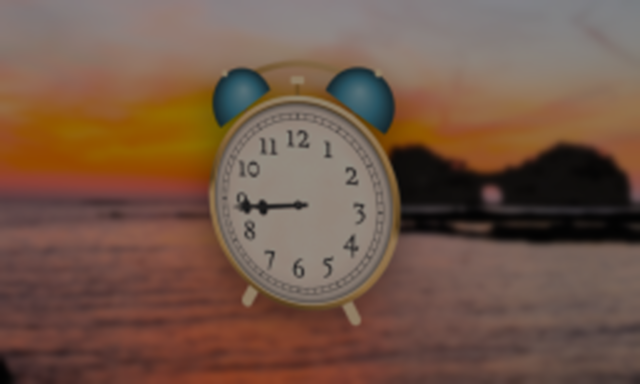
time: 8:44
